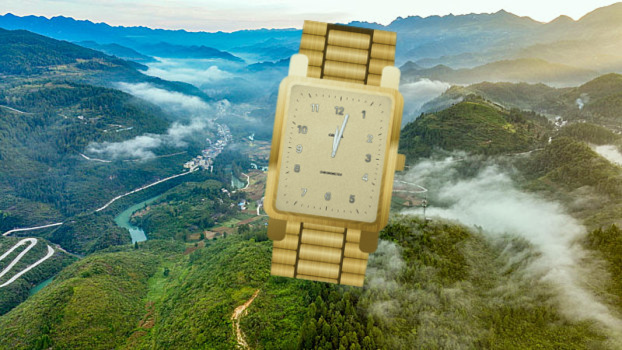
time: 12:02
